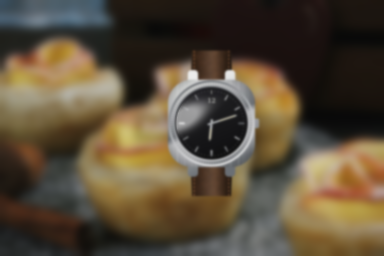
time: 6:12
